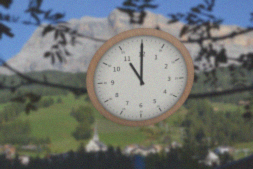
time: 11:00
